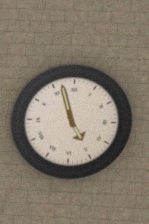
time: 4:57
